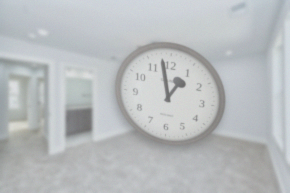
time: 12:58
